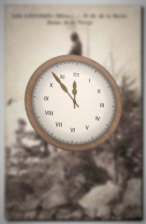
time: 11:53
